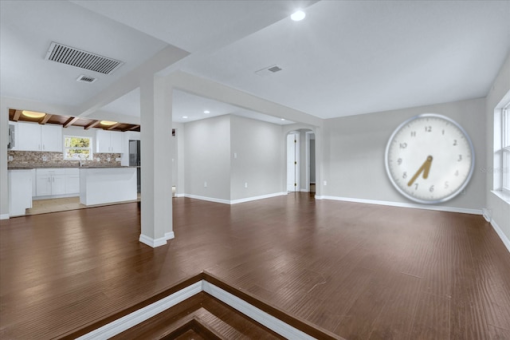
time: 6:37
